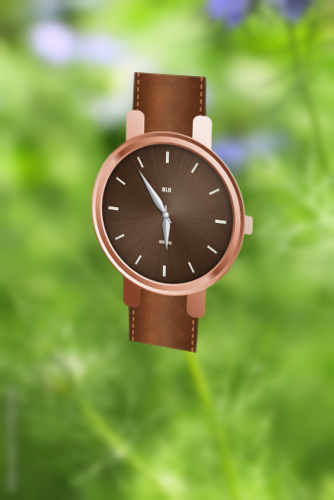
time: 5:54
